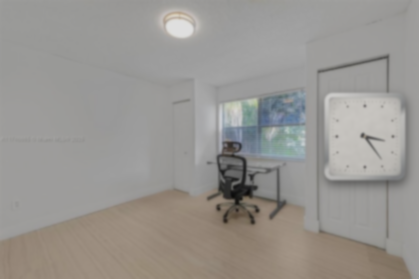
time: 3:24
